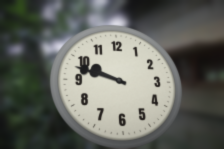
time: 9:48
